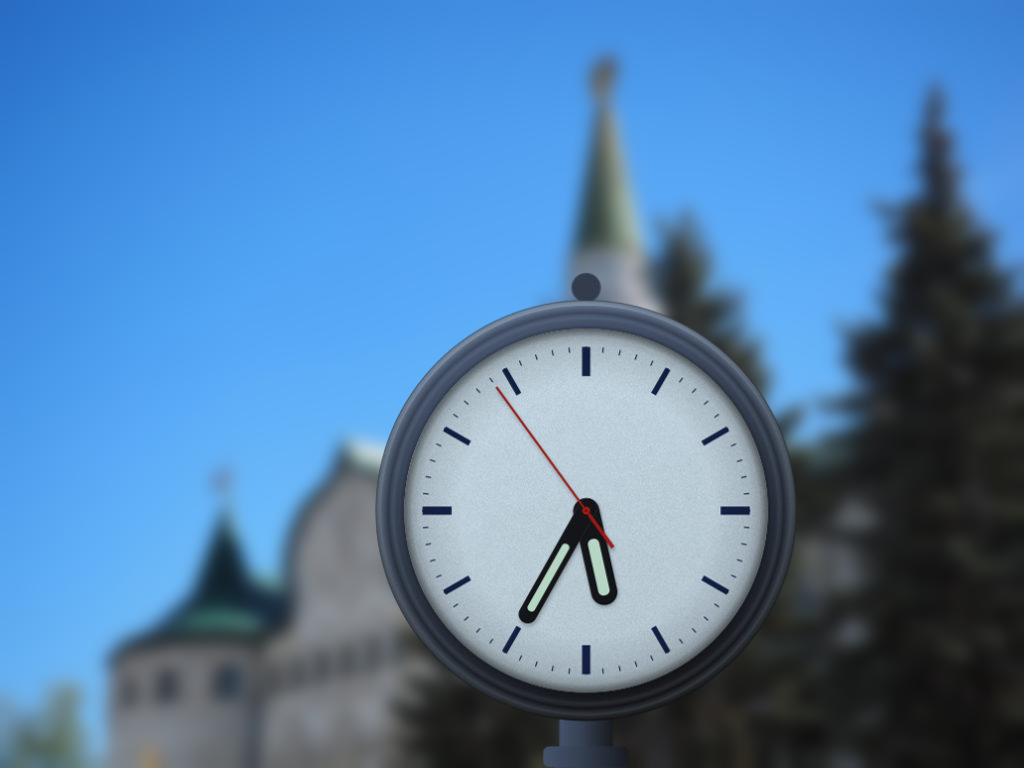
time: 5:34:54
